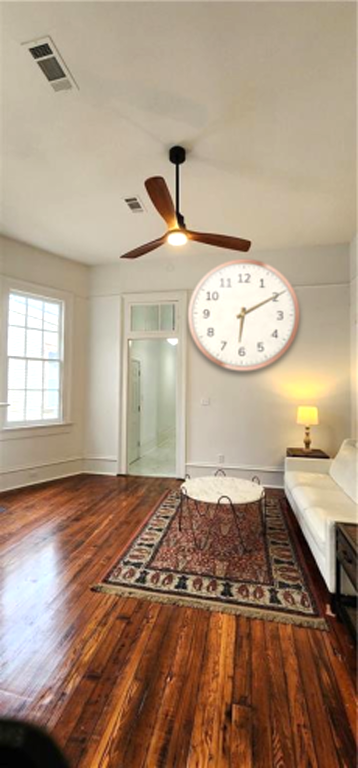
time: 6:10
